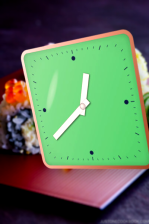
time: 12:39
